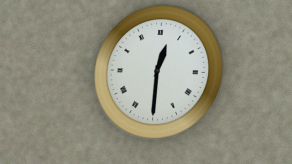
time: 12:30
